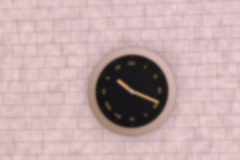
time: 10:19
